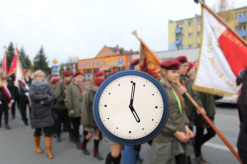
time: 5:01
